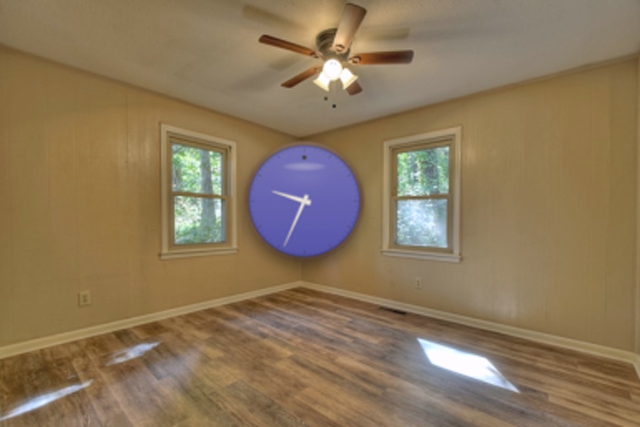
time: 9:34
